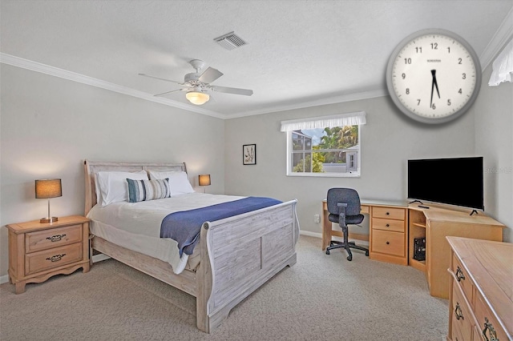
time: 5:31
